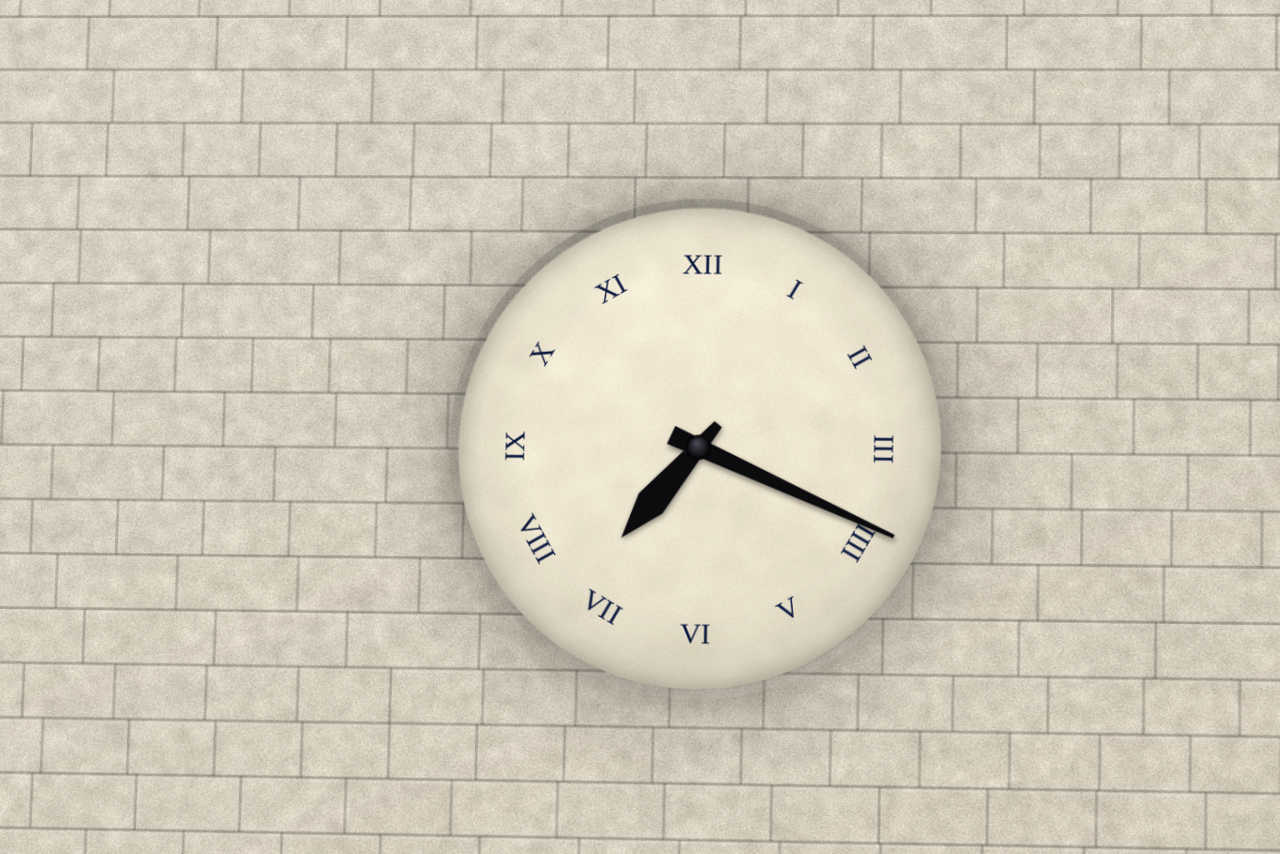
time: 7:19
